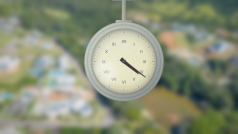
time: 4:21
